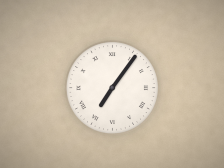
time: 7:06
